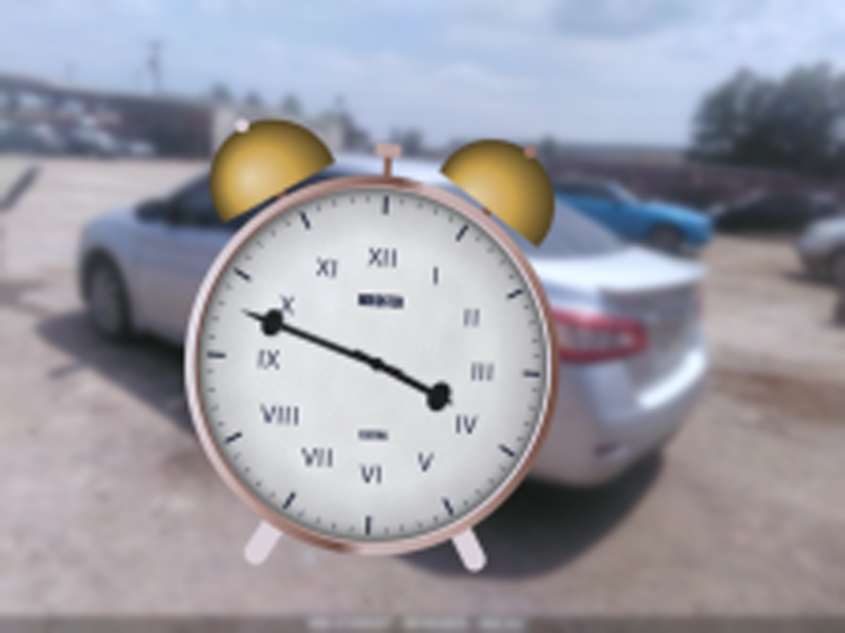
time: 3:48
